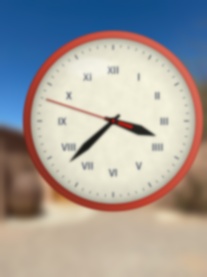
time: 3:37:48
